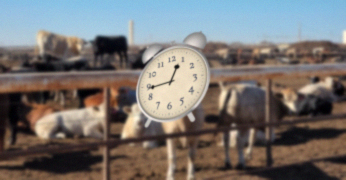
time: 12:44
